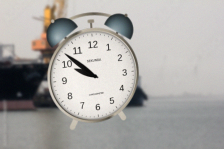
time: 9:52
